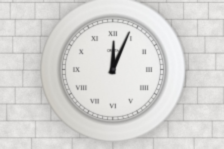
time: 12:04
